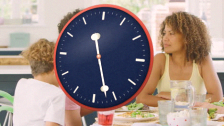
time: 11:27
